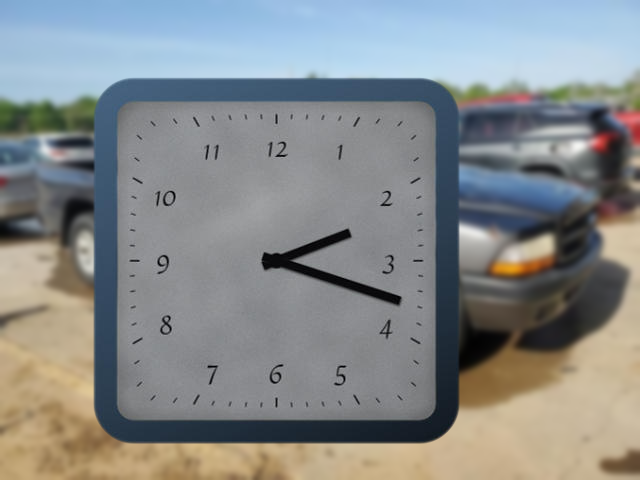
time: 2:18
